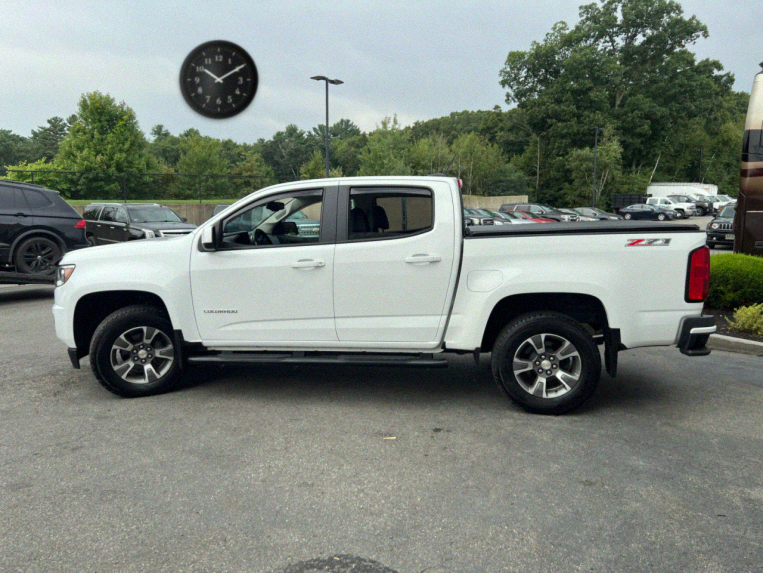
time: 10:10
